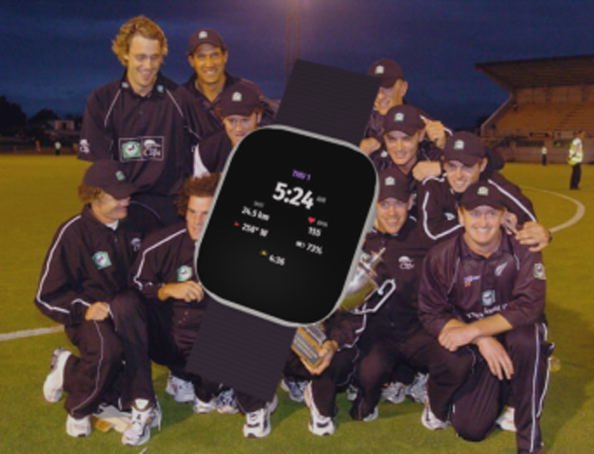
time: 5:24
